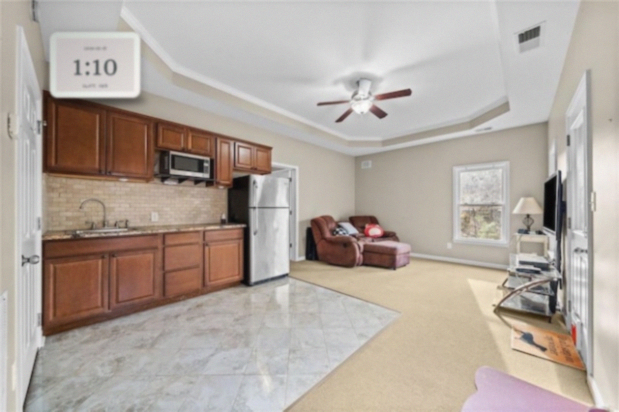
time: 1:10
